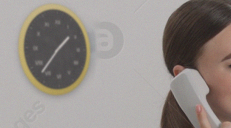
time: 1:37
